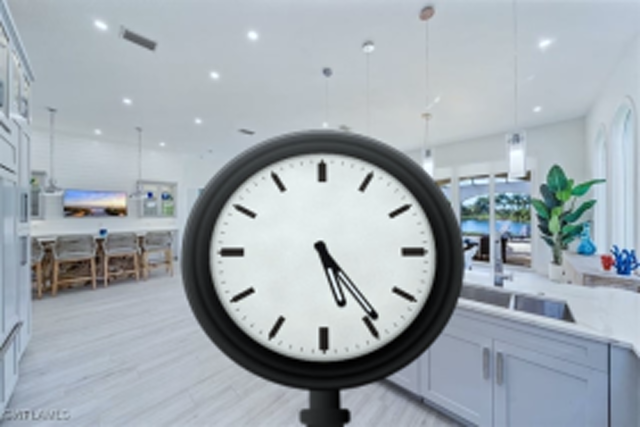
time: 5:24
